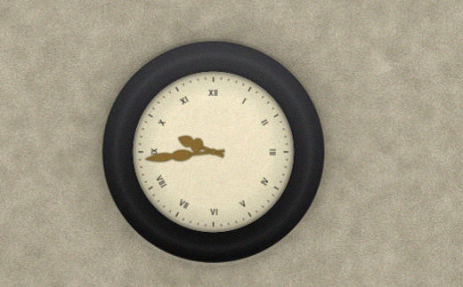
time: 9:44
